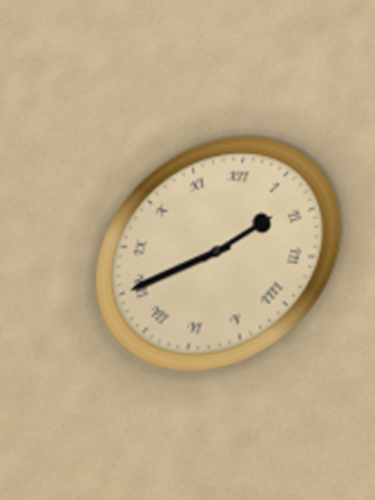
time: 1:40
